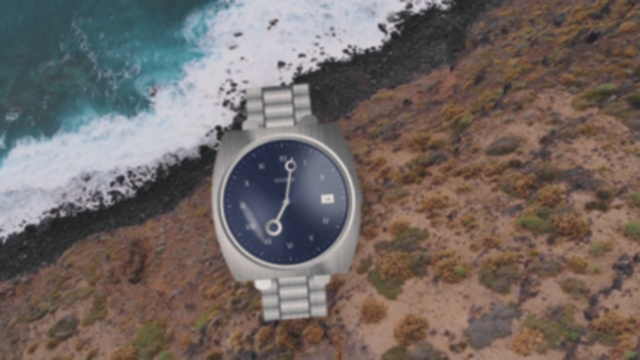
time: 7:02
